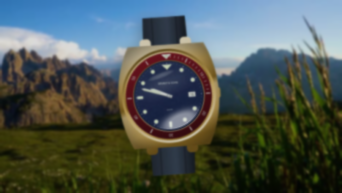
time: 9:48
